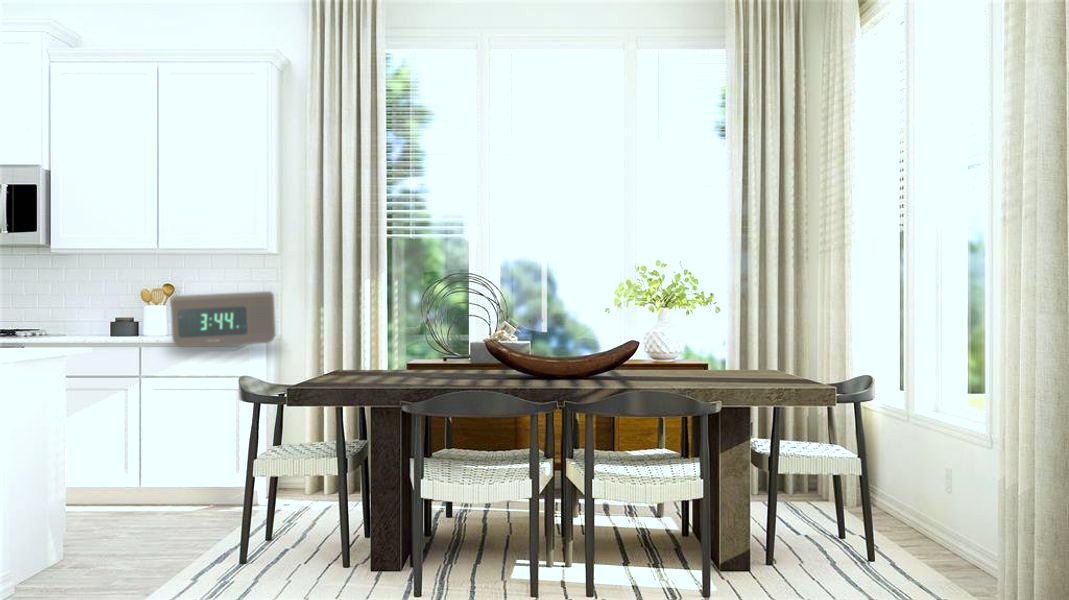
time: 3:44
